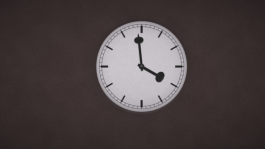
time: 3:59
